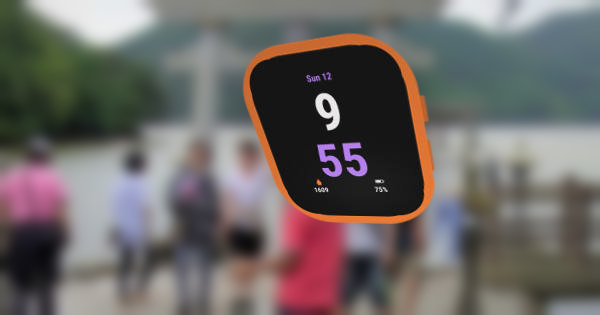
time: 9:55
